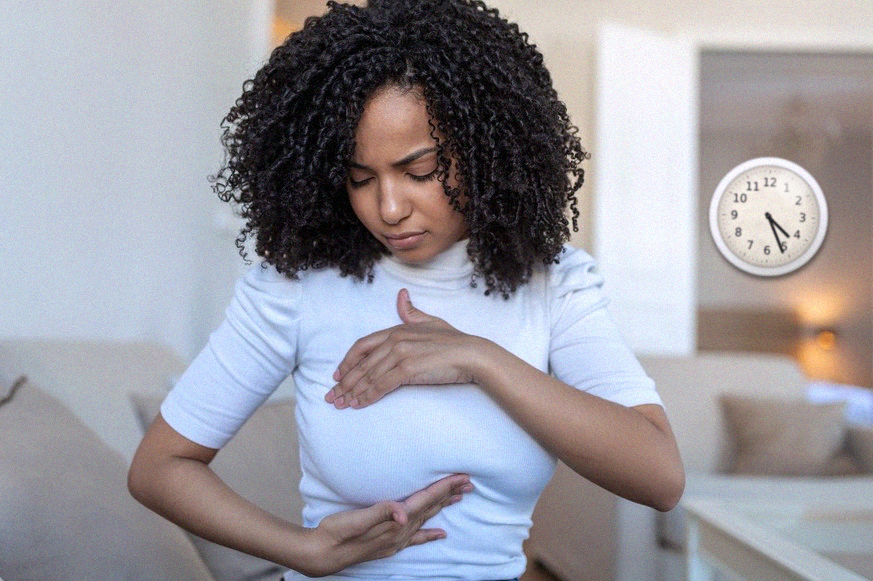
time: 4:26
